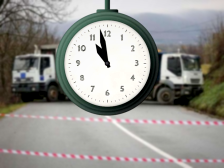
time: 10:58
